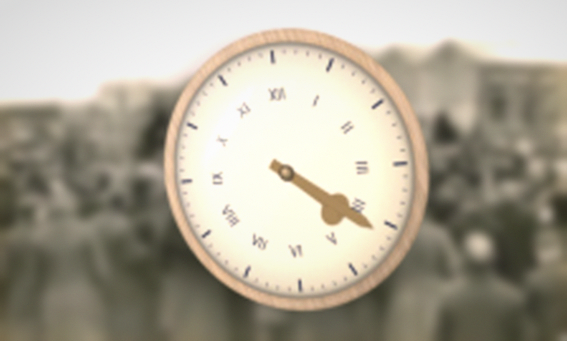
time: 4:21
